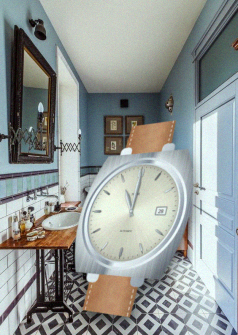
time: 11:00
